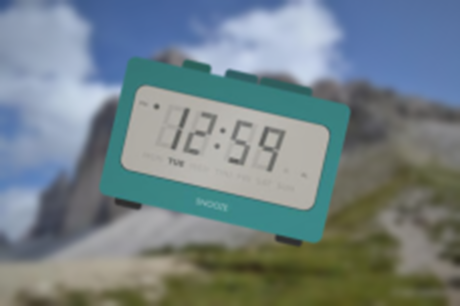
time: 12:59
